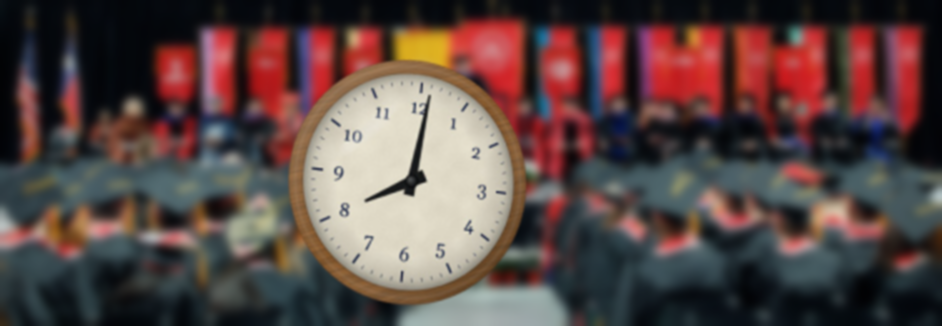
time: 8:01
